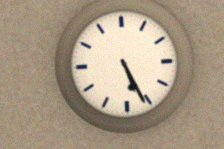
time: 5:26
